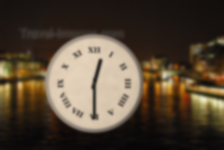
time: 12:30
